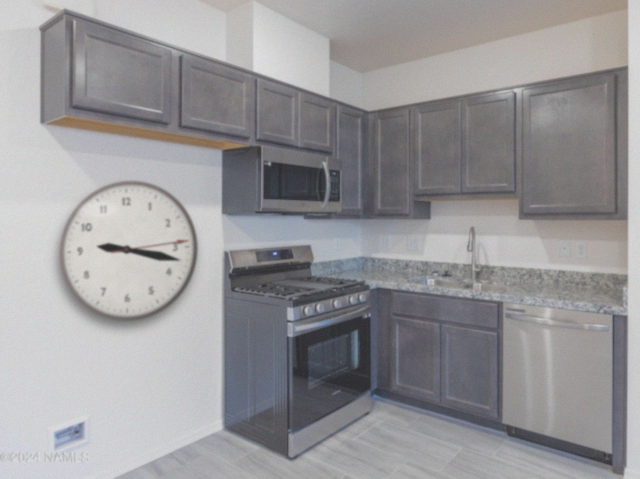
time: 9:17:14
